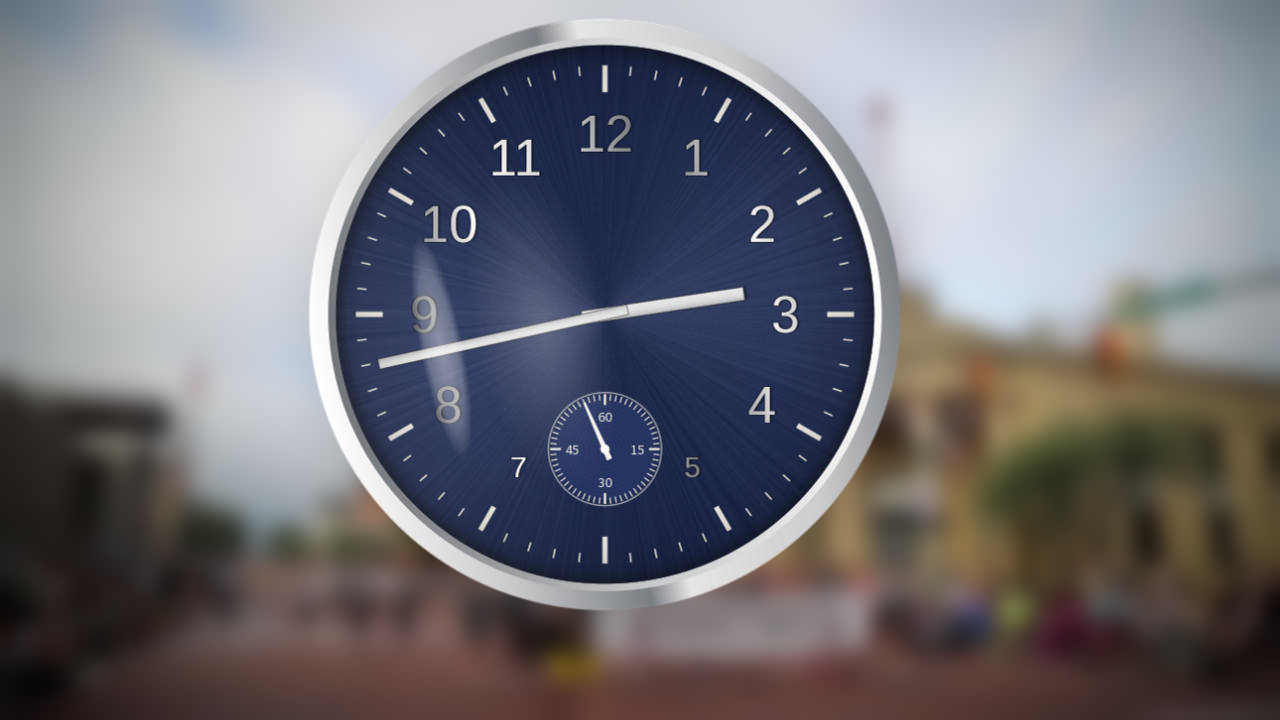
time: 2:42:56
